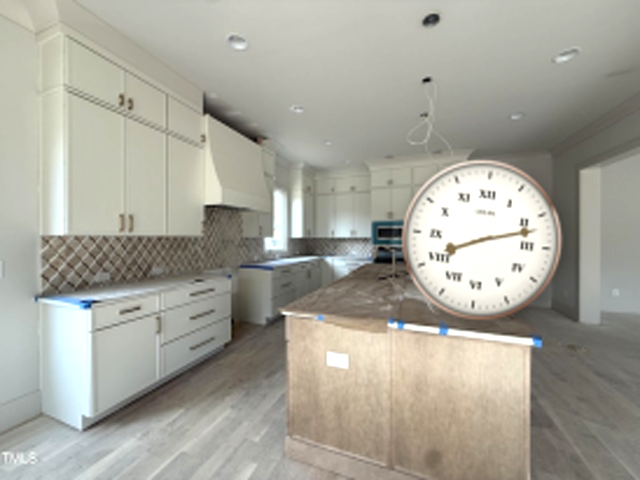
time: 8:12
